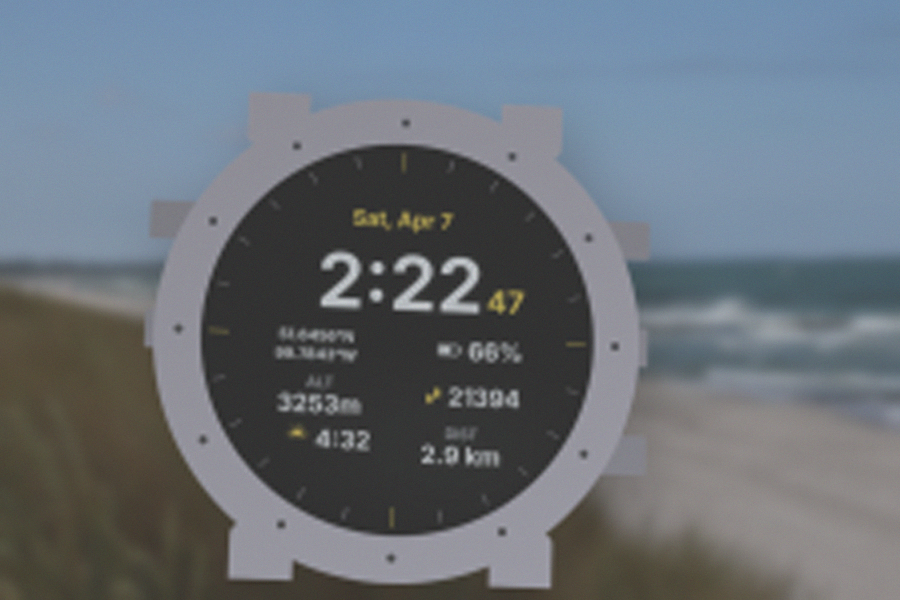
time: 2:22:47
